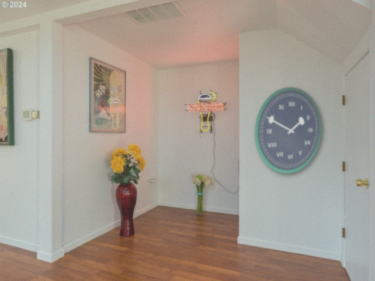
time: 1:49
